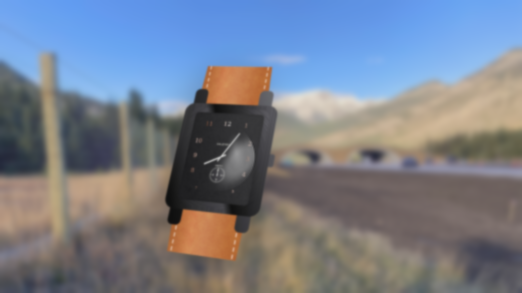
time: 8:05
